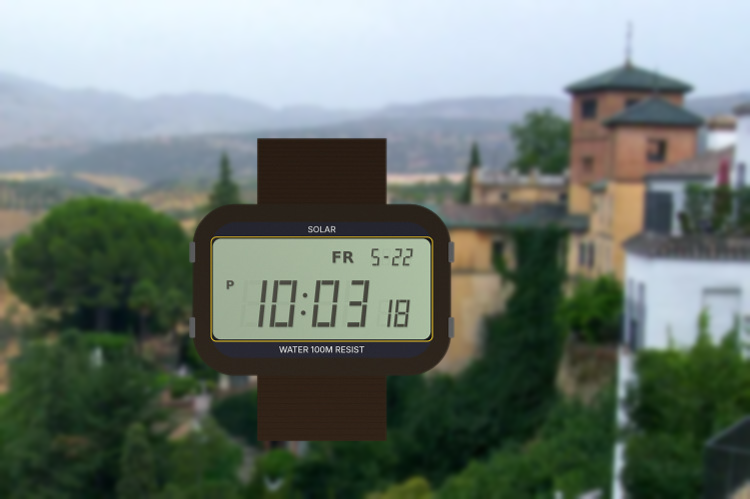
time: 10:03:18
